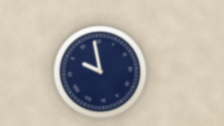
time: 9:59
